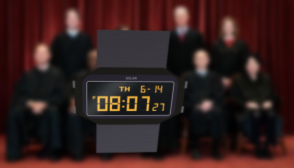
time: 8:07
